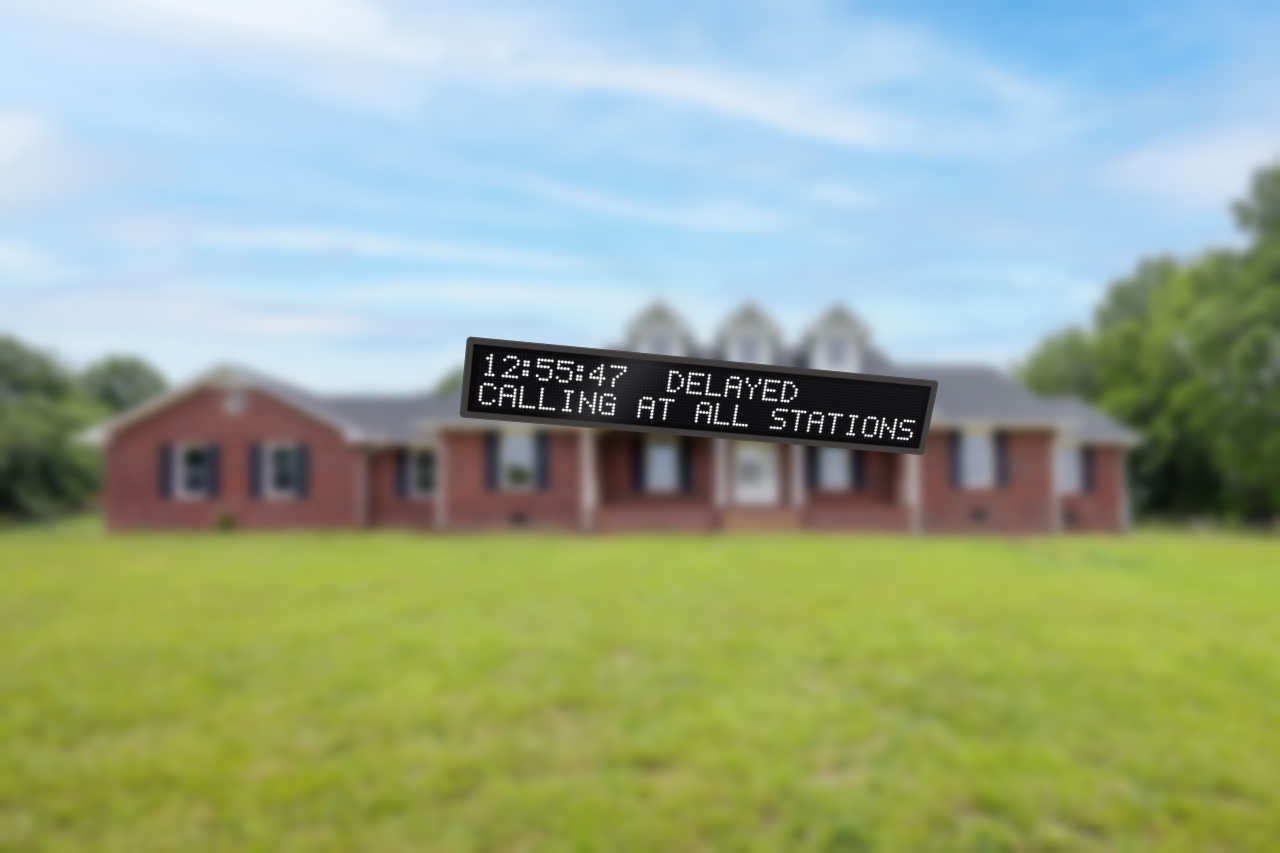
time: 12:55:47
